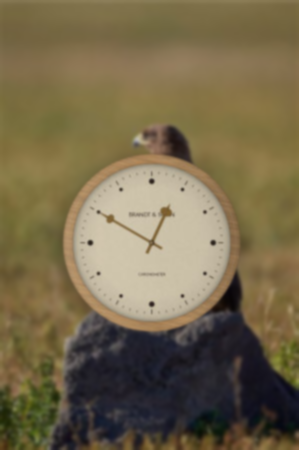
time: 12:50
